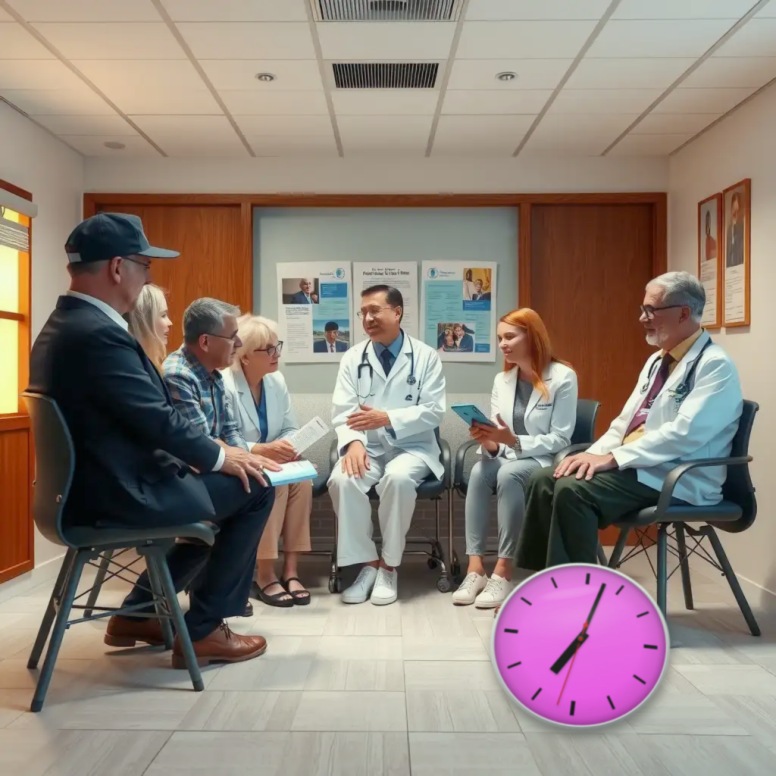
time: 7:02:32
